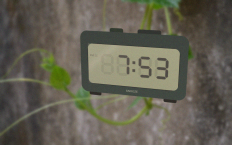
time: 7:53
